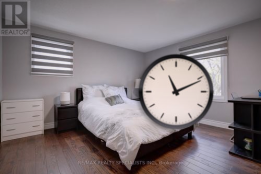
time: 11:11
